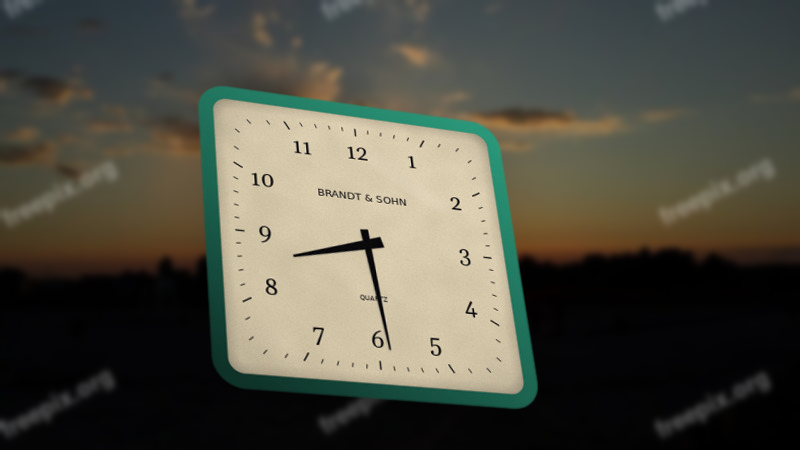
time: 8:29
